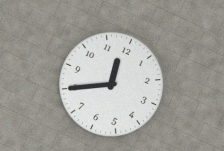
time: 11:40
